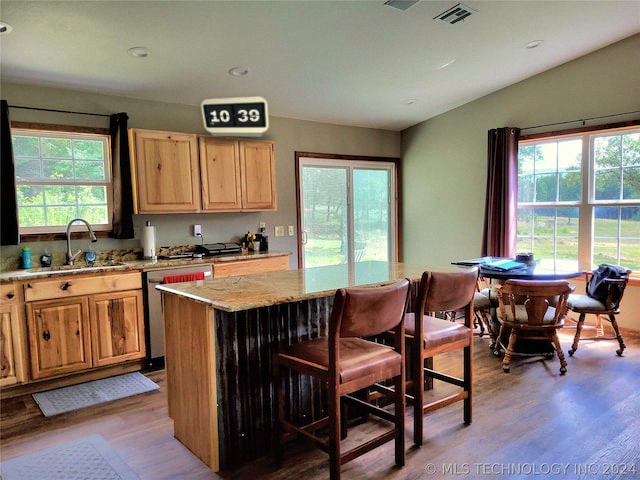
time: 10:39
